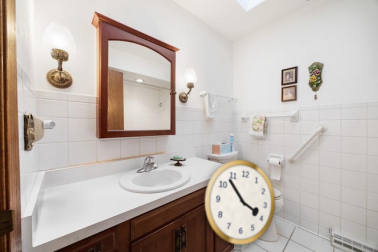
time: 3:53
